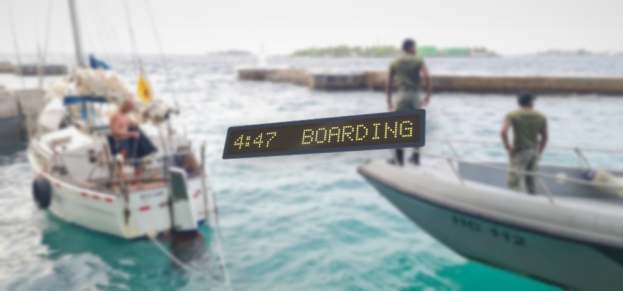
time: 4:47
